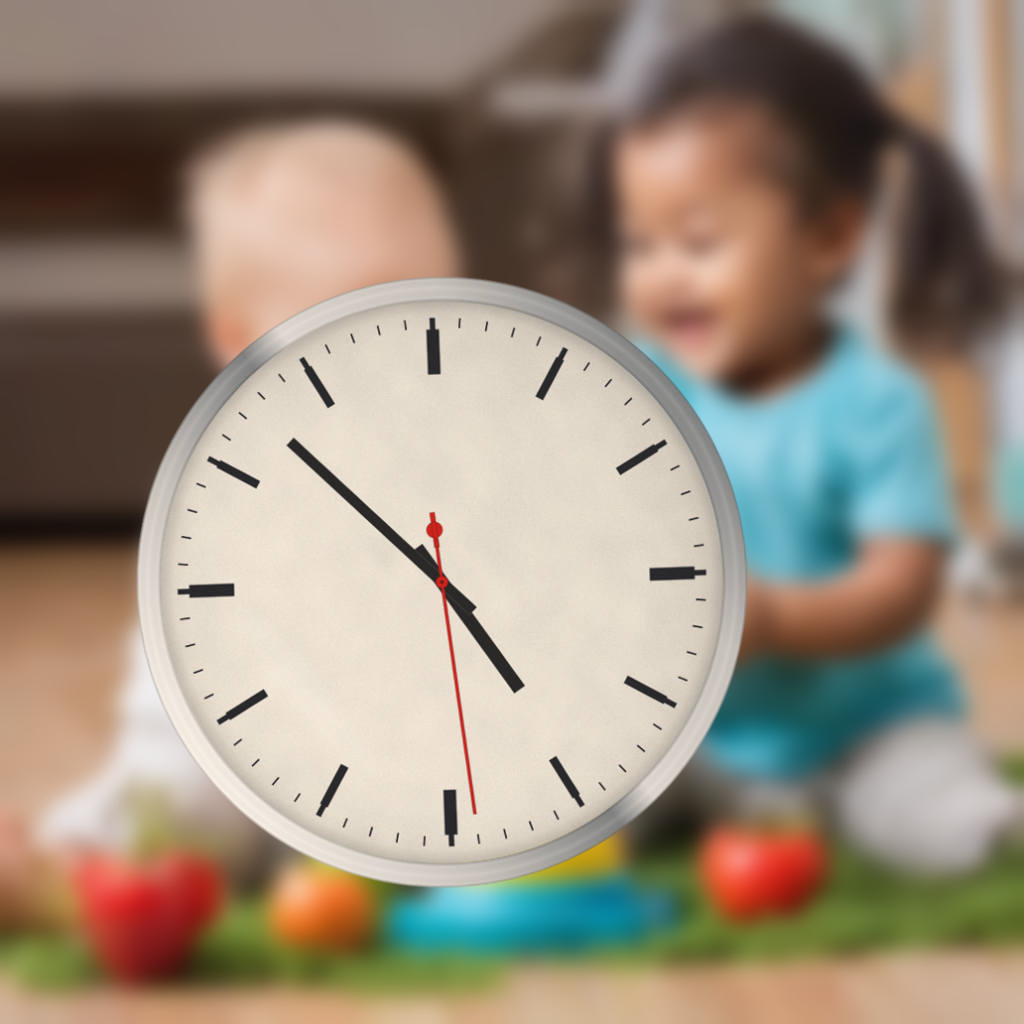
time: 4:52:29
